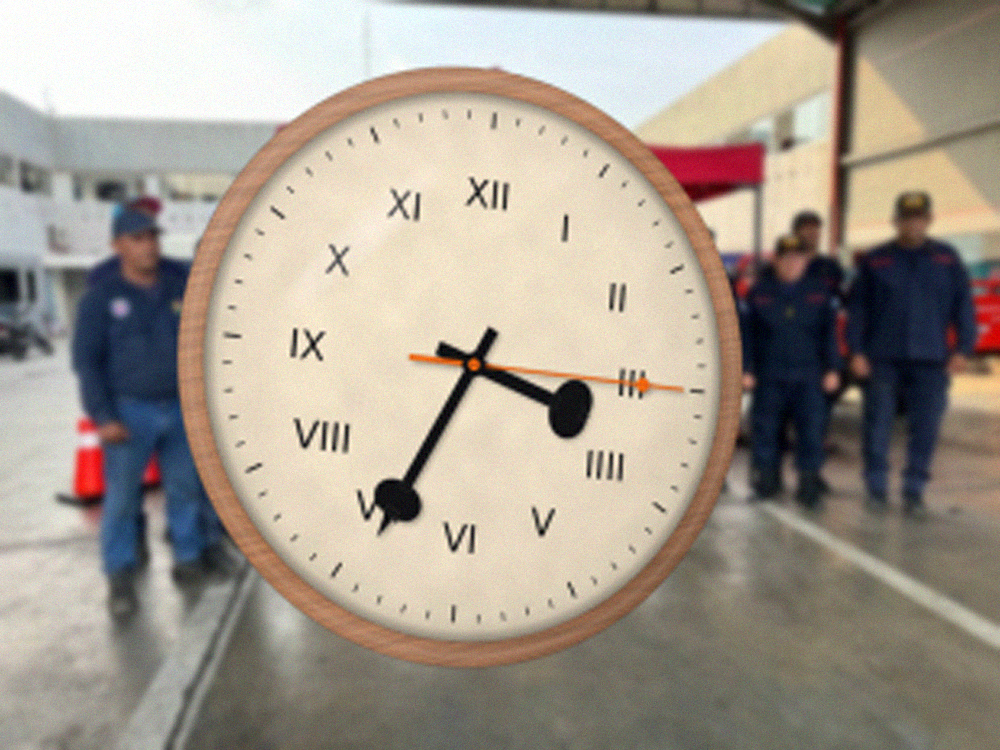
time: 3:34:15
